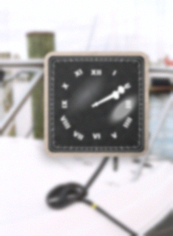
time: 2:10
